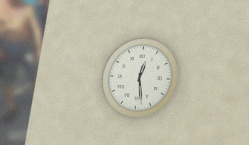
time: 12:28
